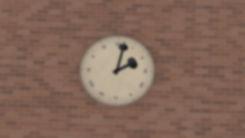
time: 2:02
